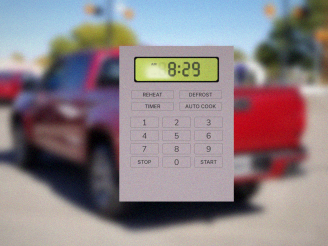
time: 8:29
